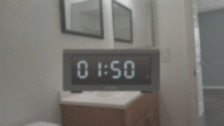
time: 1:50
